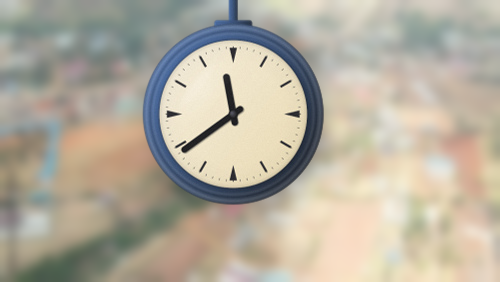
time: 11:39
